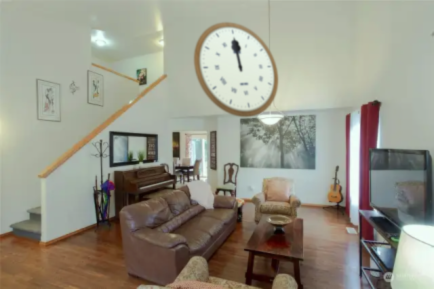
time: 12:00
